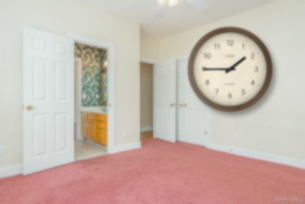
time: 1:45
